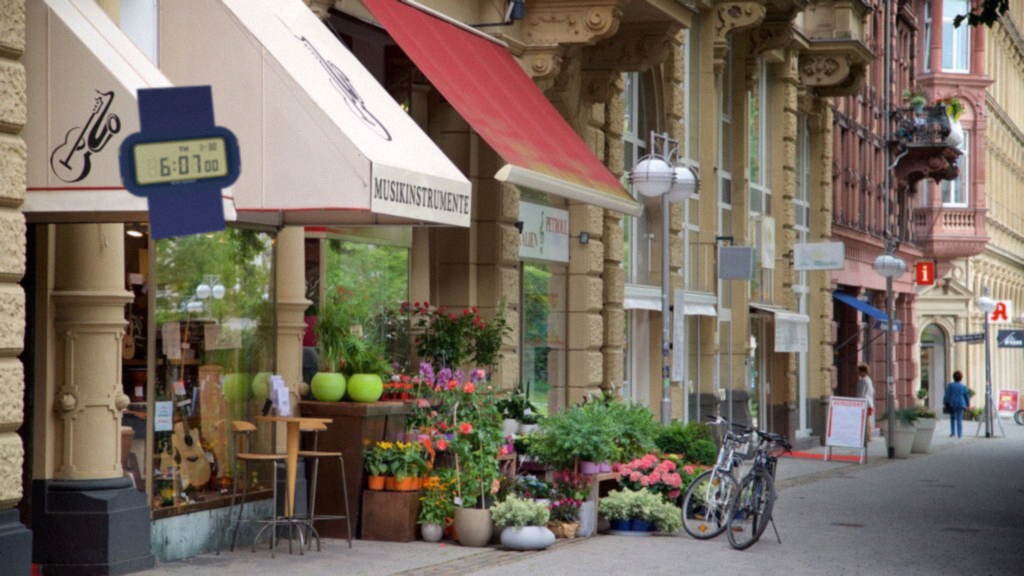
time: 6:07
